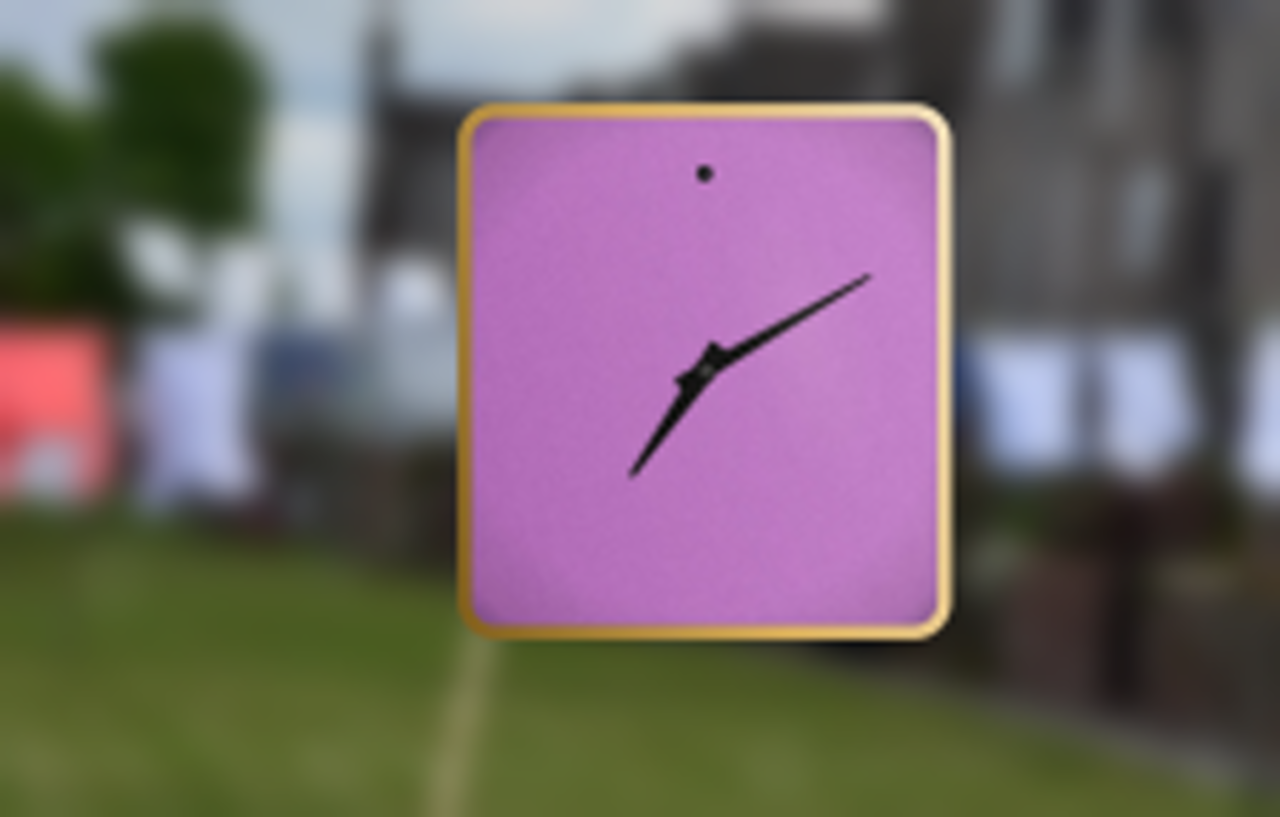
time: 7:10
